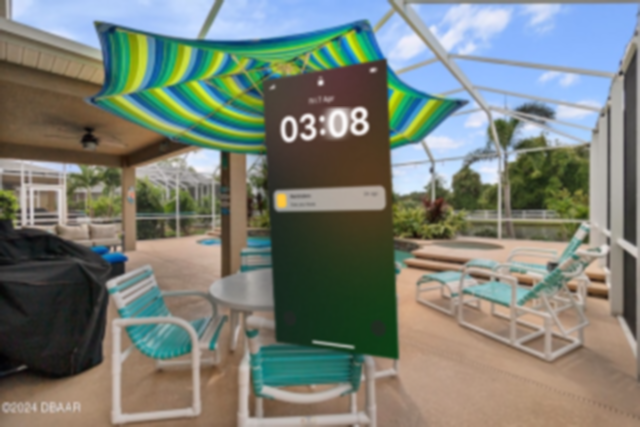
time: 3:08
